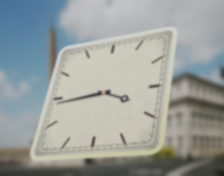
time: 3:44
